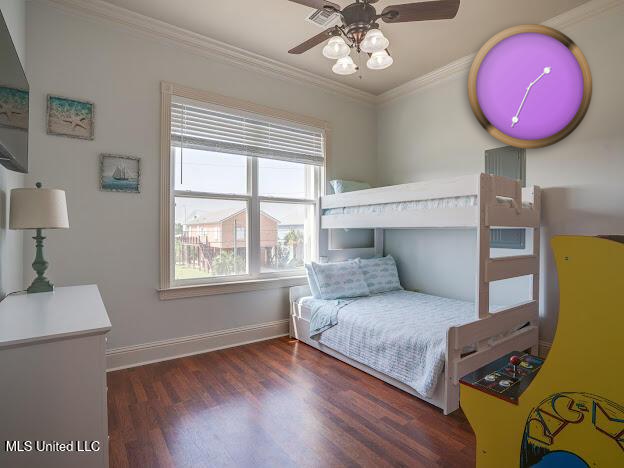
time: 1:34
